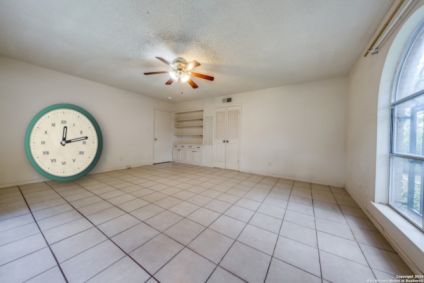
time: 12:13
